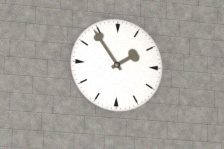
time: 1:54
